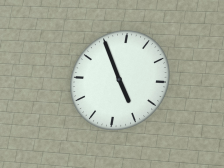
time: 4:55
